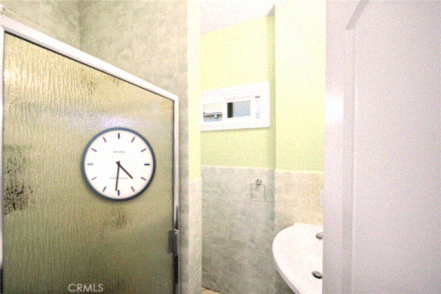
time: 4:31
